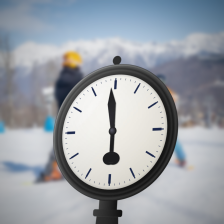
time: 5:59
